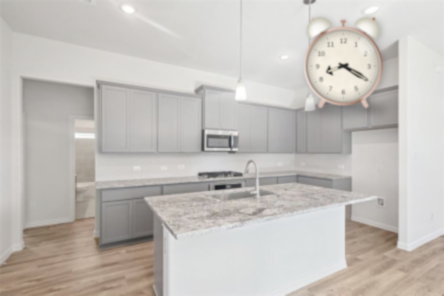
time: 8:20
